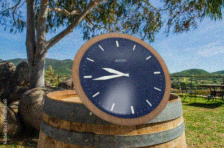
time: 9:44
